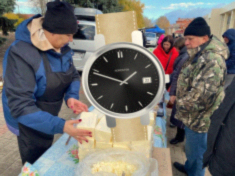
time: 1:49
